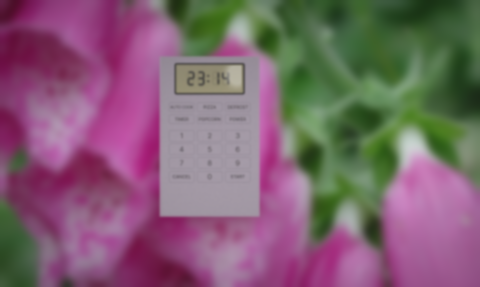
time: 23:14
